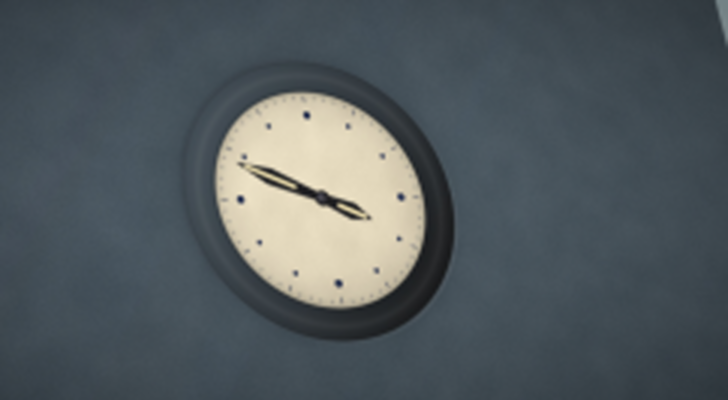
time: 3:49
